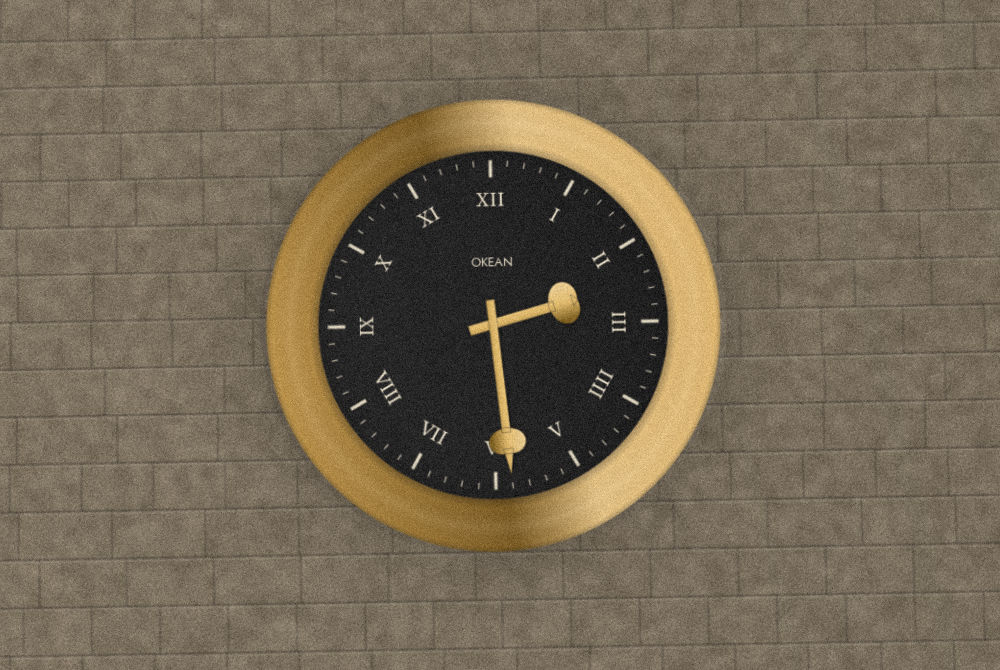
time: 2:29
